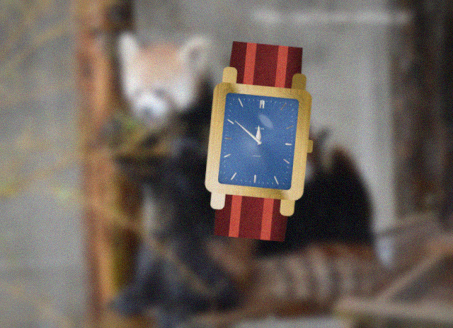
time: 11:51
